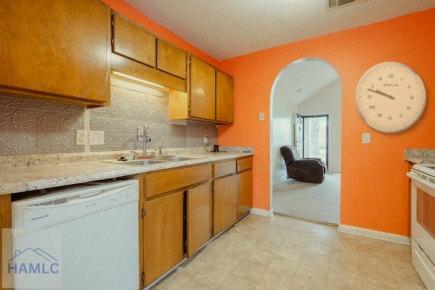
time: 9:48
